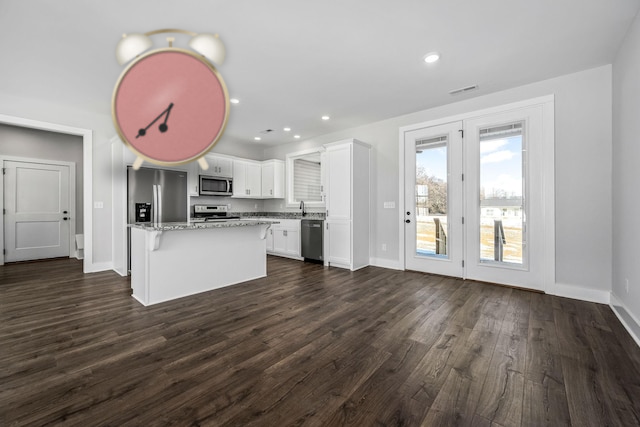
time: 6:38
